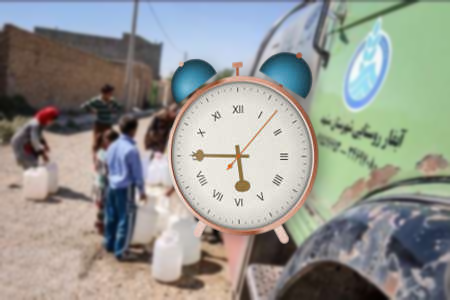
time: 5:45:07
